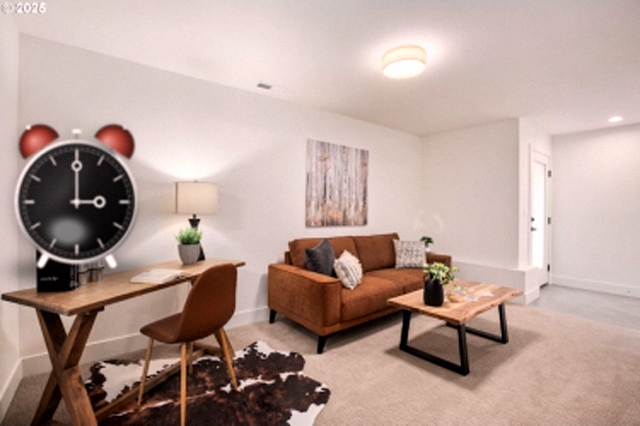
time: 3:00
